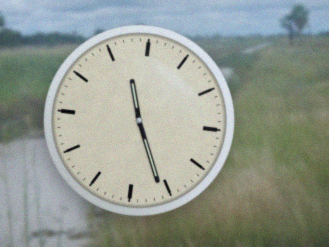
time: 11:26
